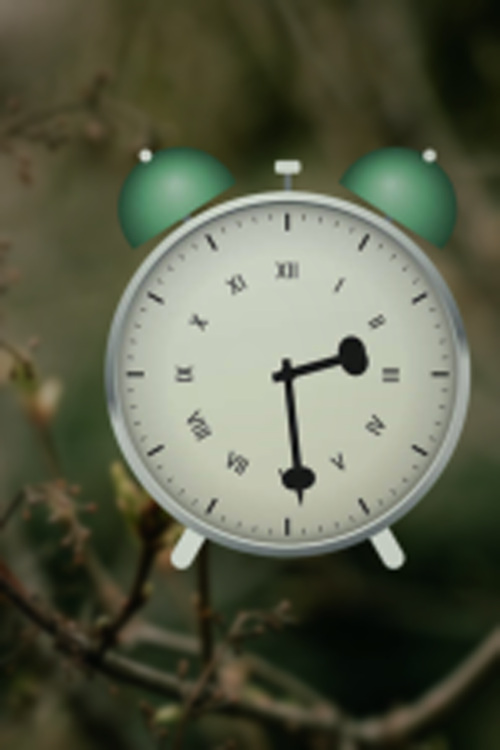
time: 2:29
